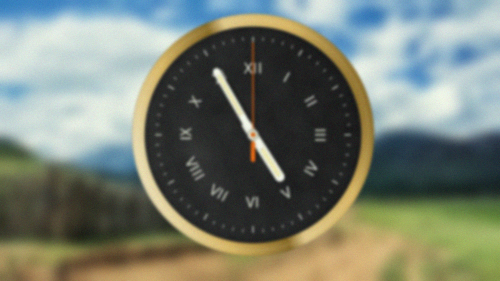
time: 4:55:00
